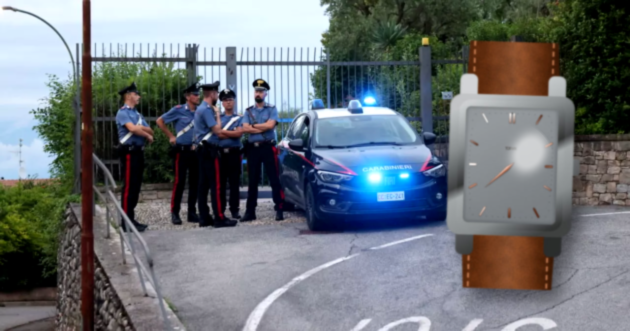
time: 7:38
